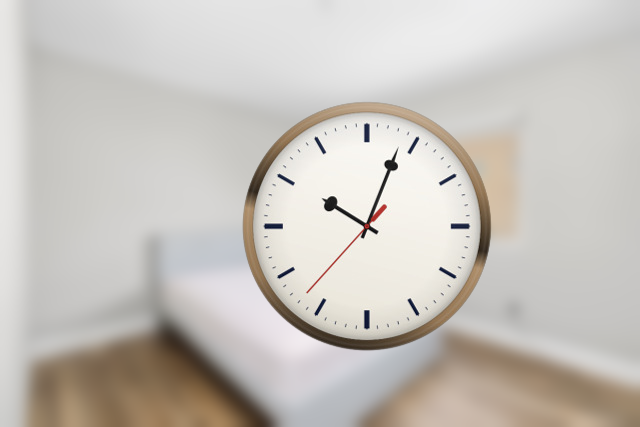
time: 10:03:37
